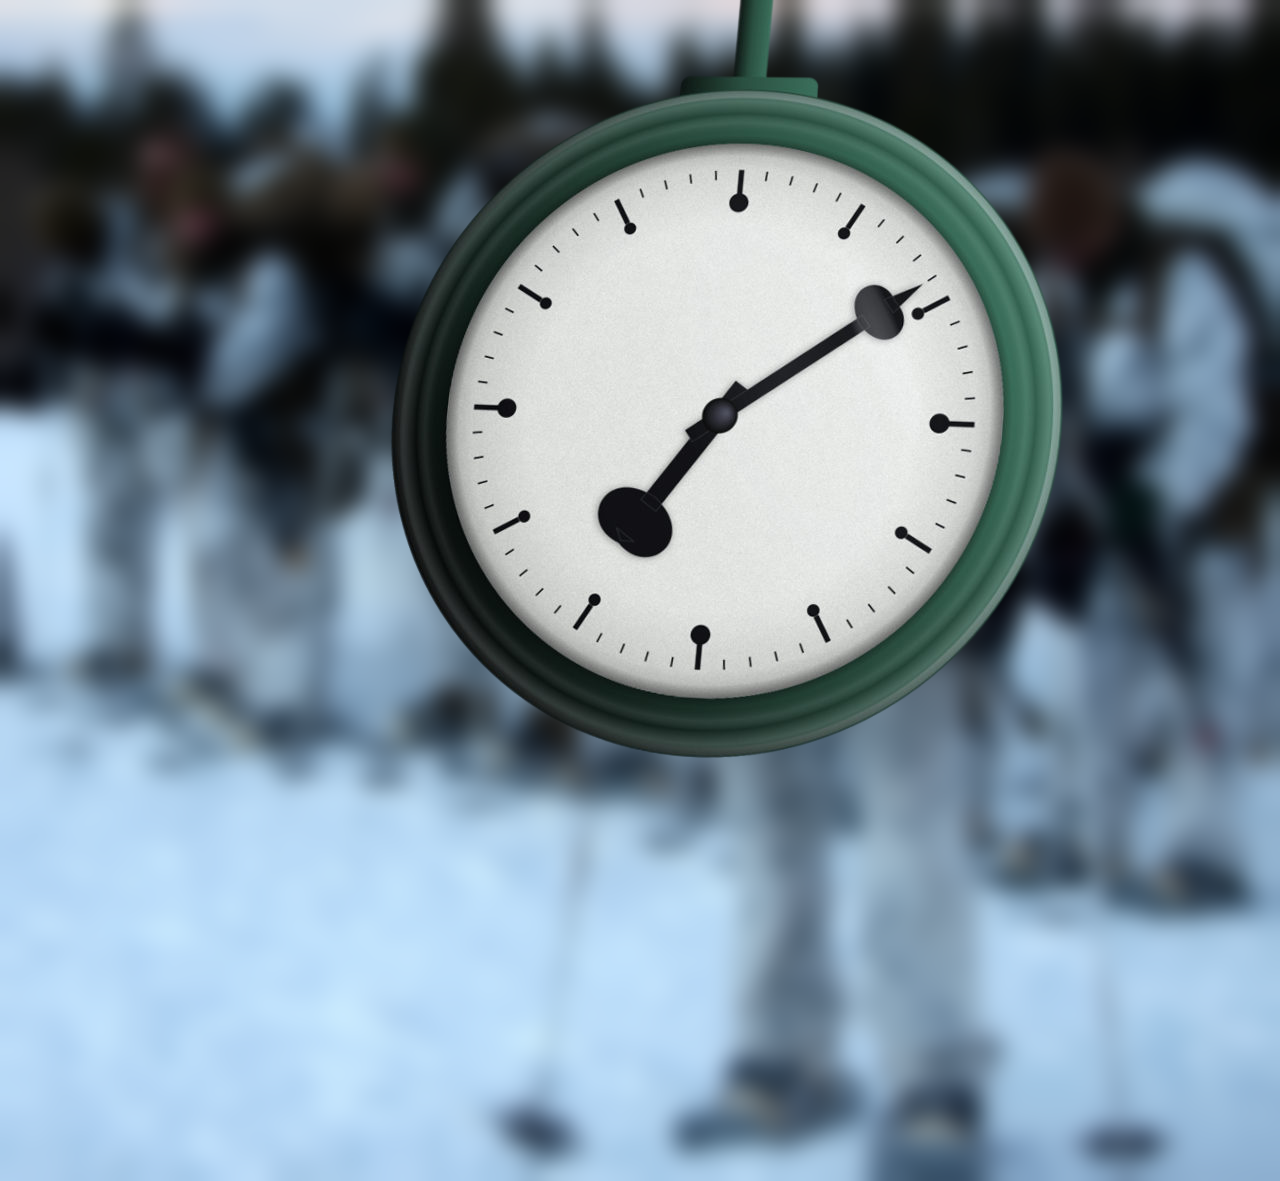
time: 7:09
